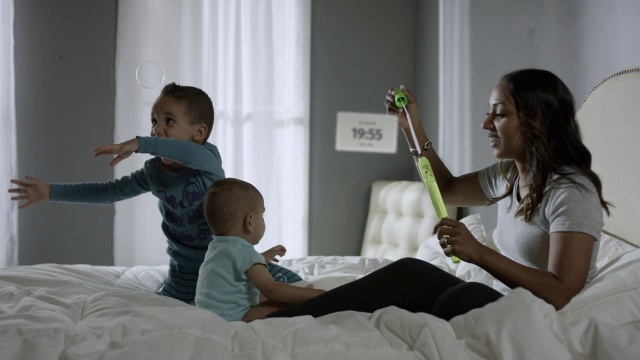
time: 19:55
